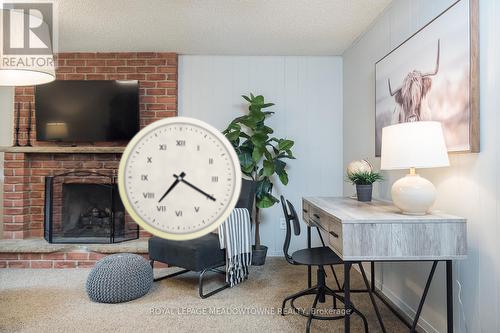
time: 7:20
